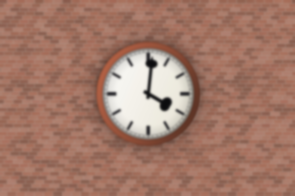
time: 4:01
